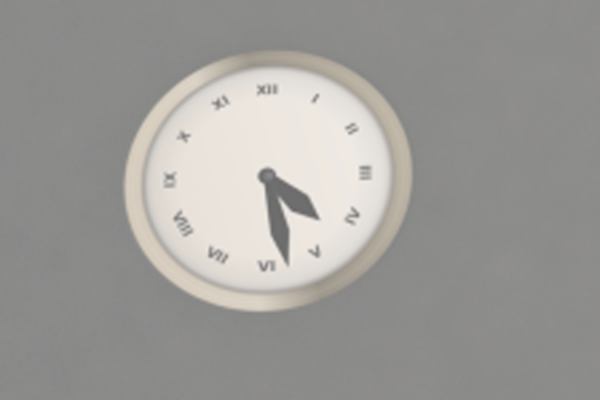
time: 4:28
